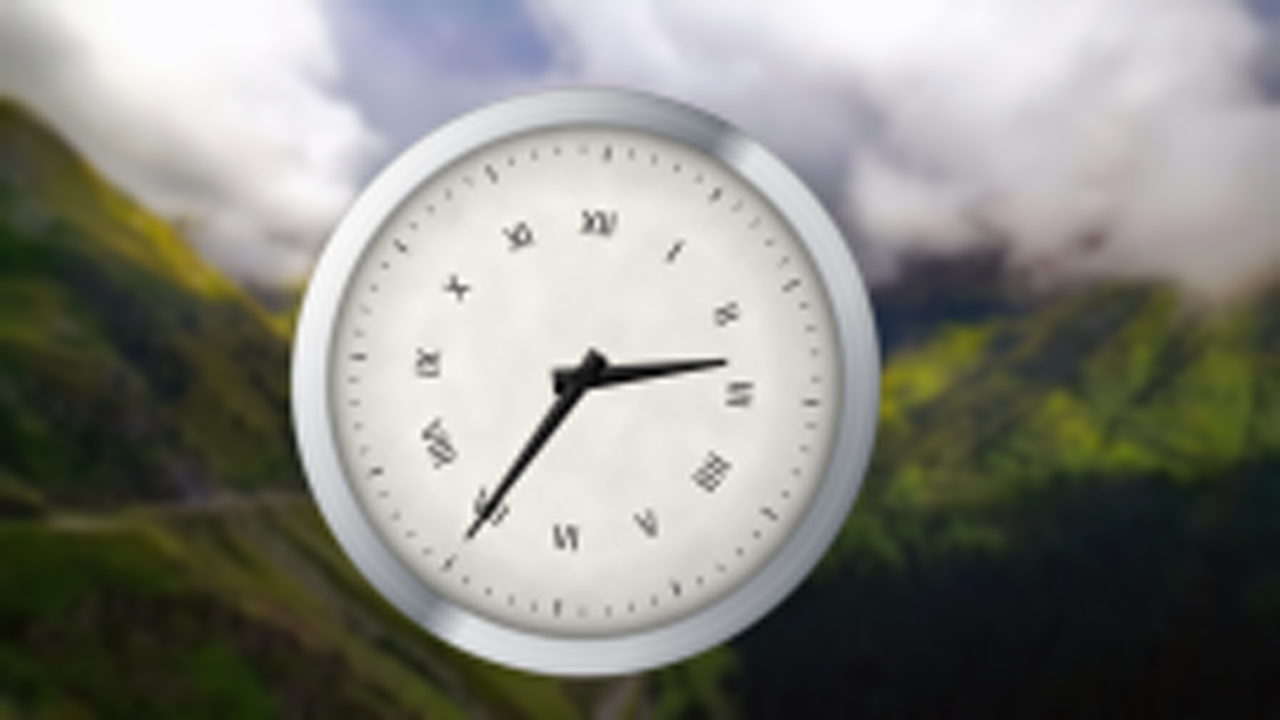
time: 2:35
